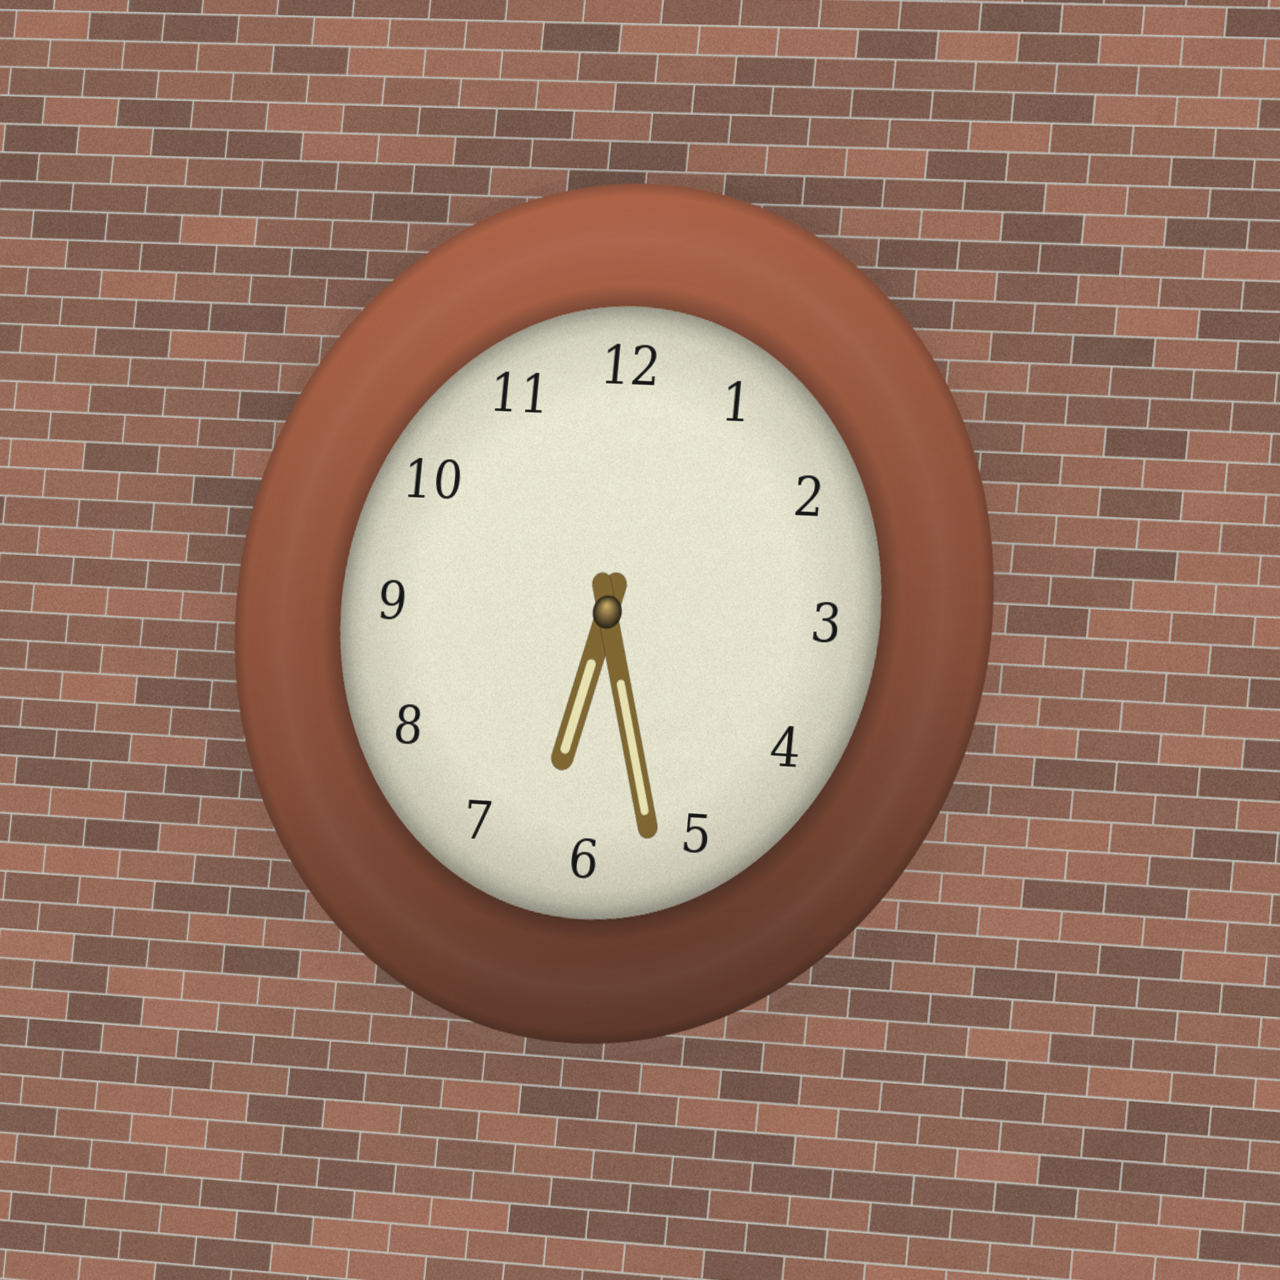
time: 6:27
